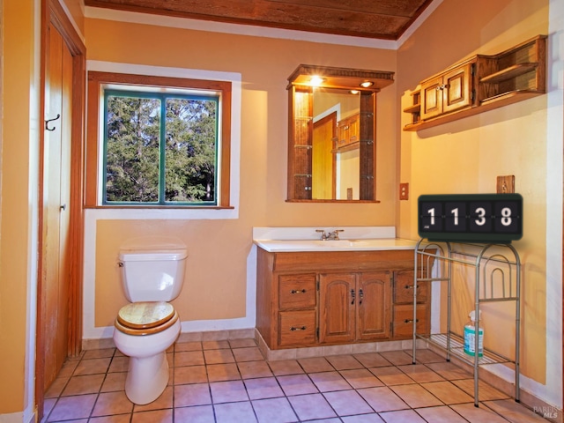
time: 11:38
